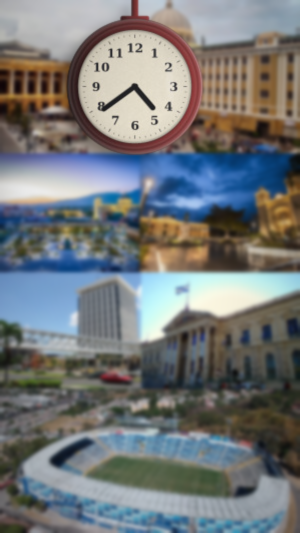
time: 4:39
